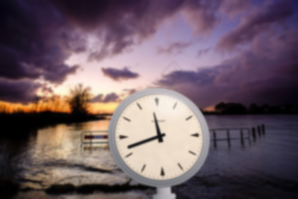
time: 11:42
